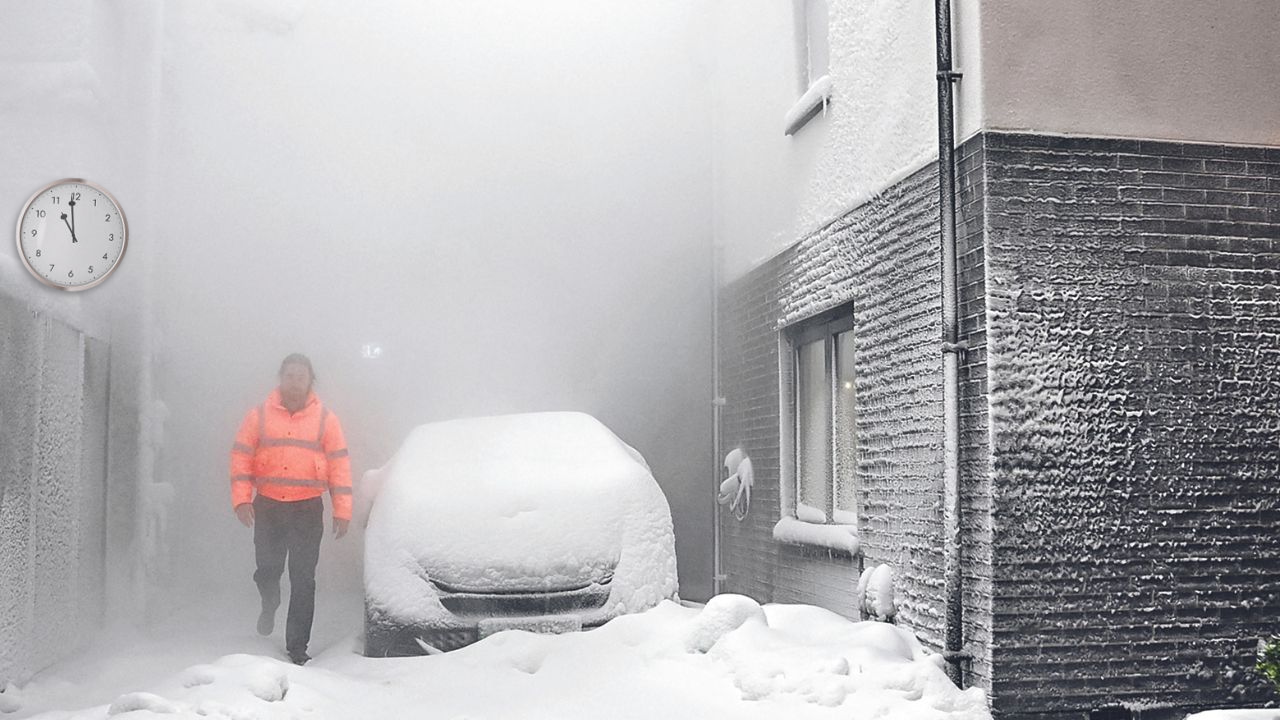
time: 10:59
